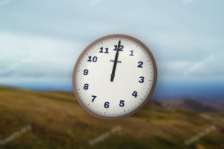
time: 12:00
